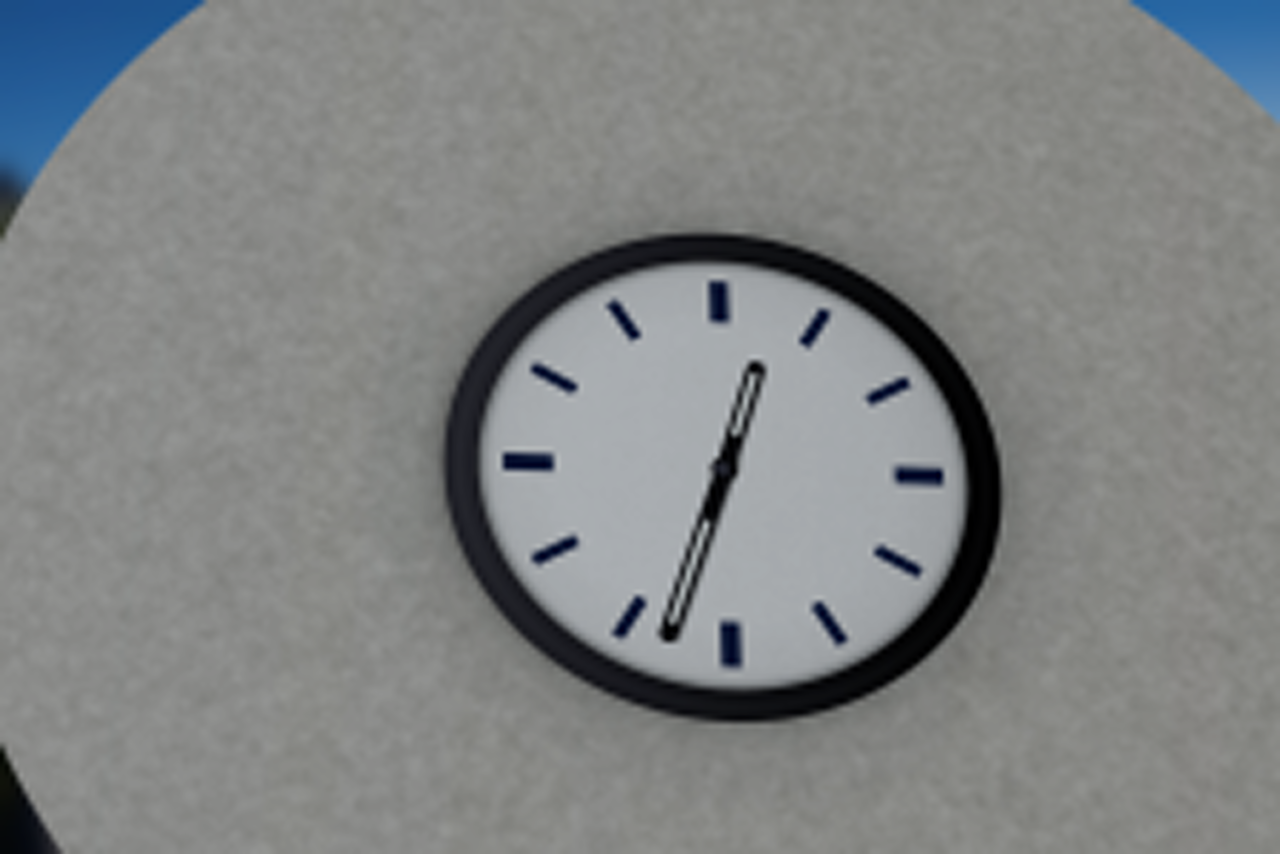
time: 12:33
